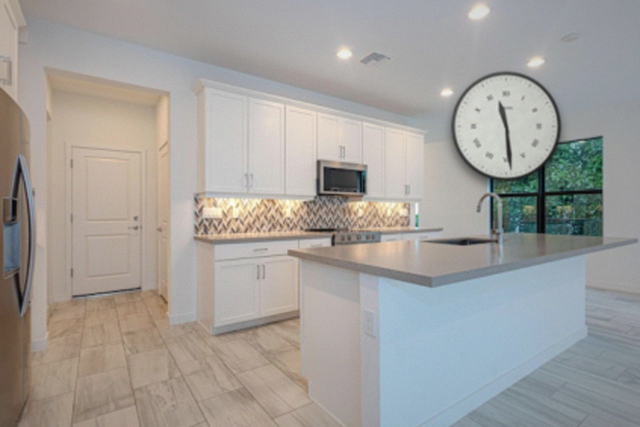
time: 11:29
